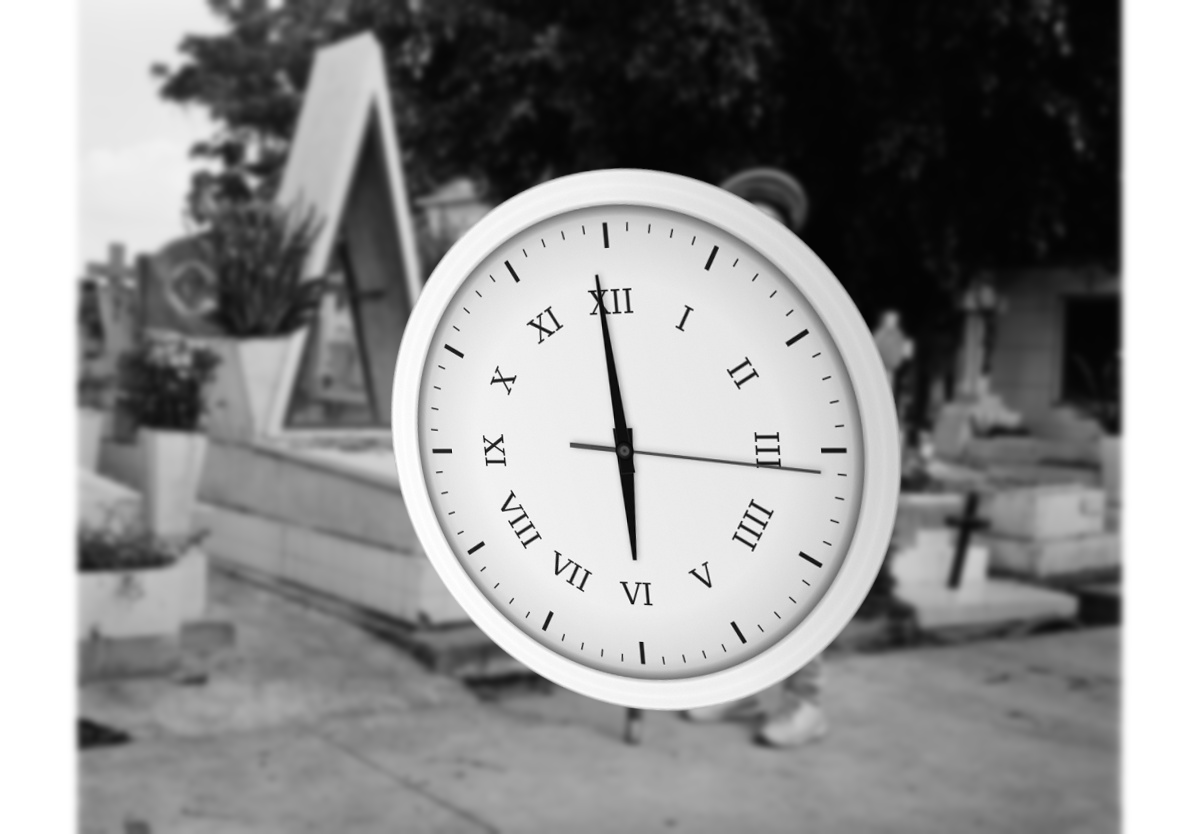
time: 5:59:16
